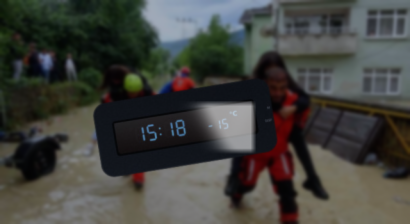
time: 15:18
